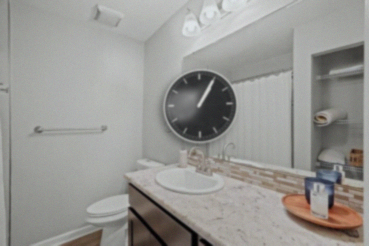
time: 1:05
